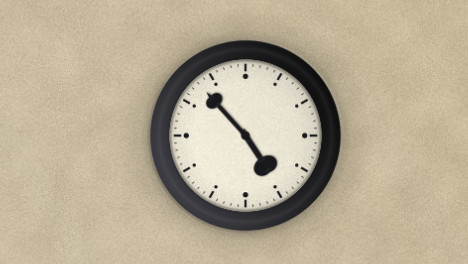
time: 4:53
